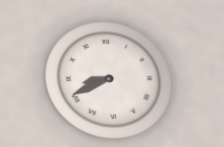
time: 8:41
